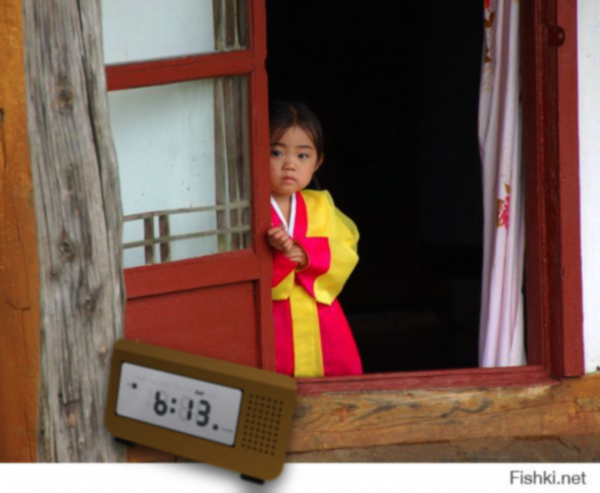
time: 6:13
